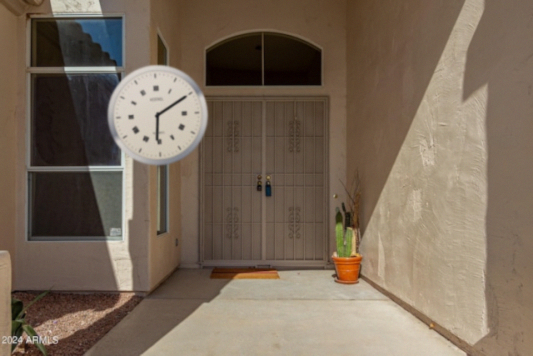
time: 6:10
